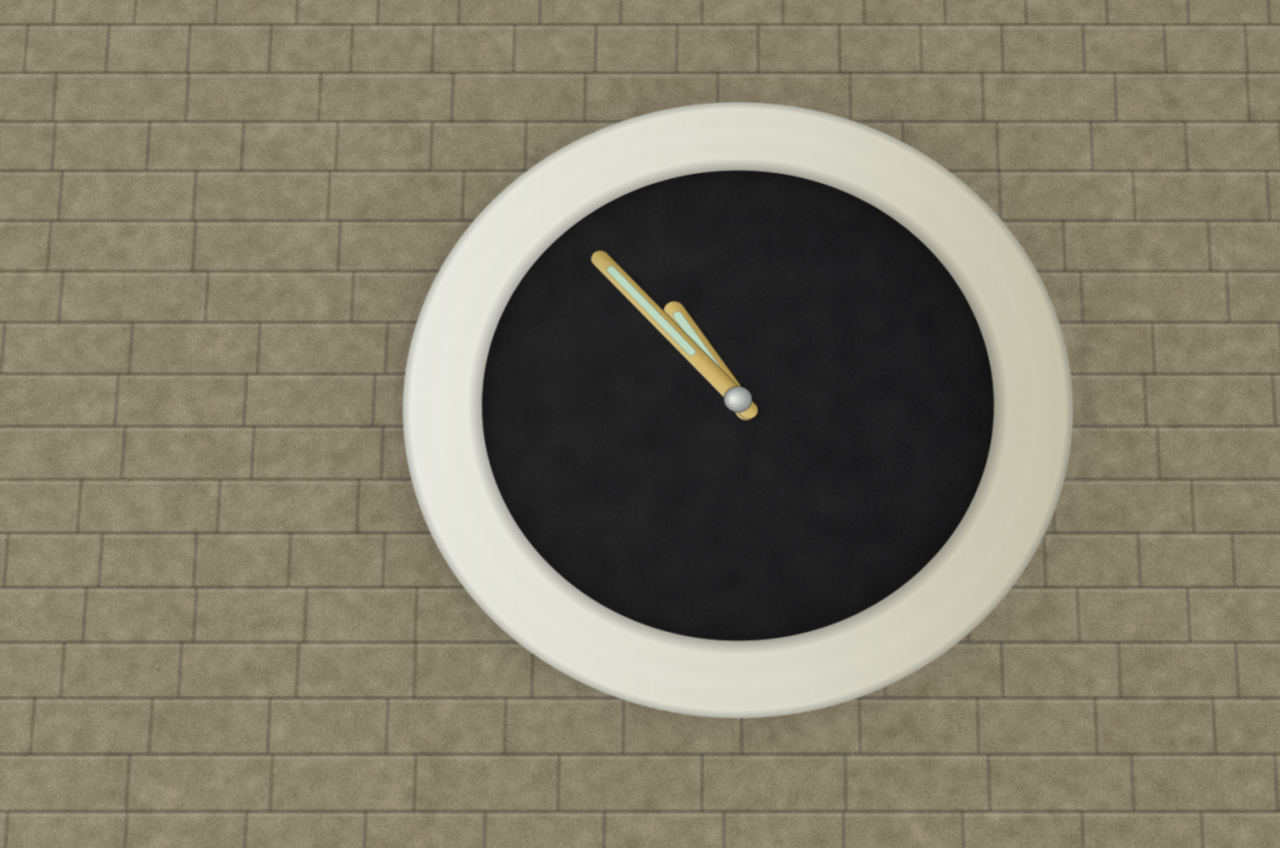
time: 10:53
